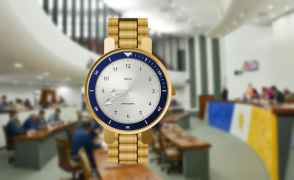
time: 8:40
